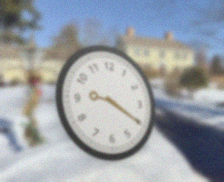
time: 9:20
